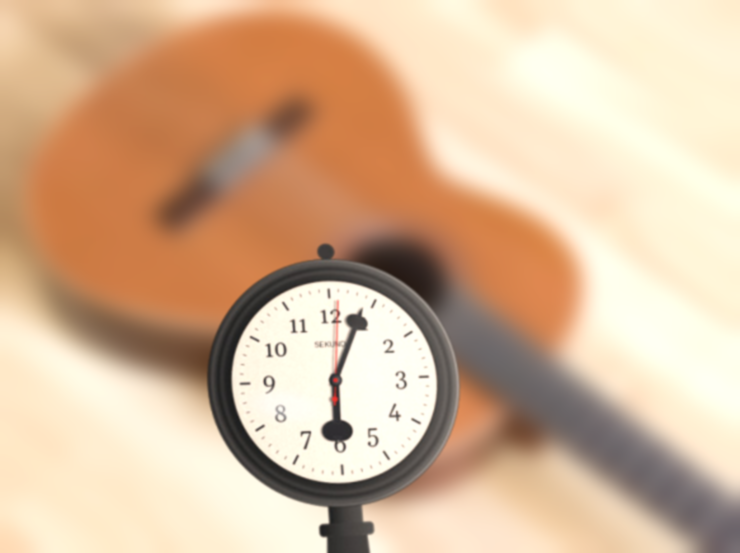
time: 6:04:01
